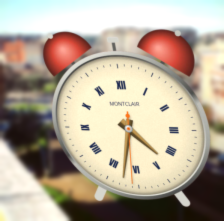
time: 4:32:31
